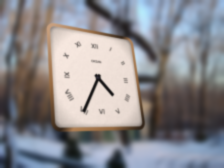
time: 4:35
